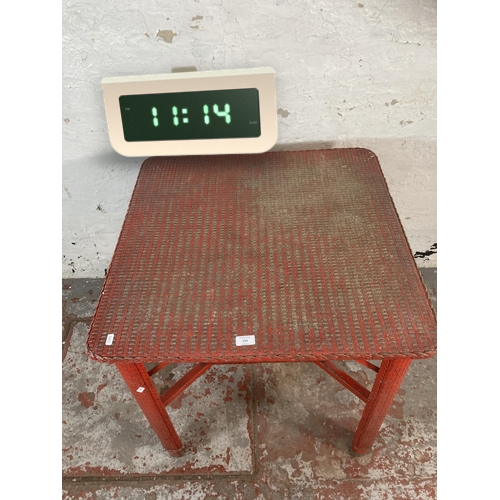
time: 11:14
